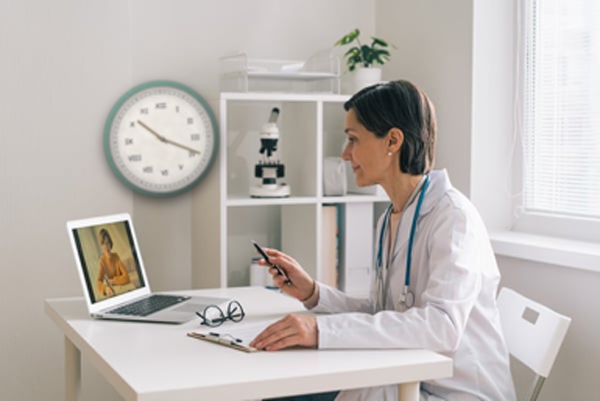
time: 10:19
